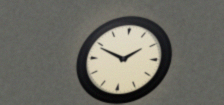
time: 1:49
